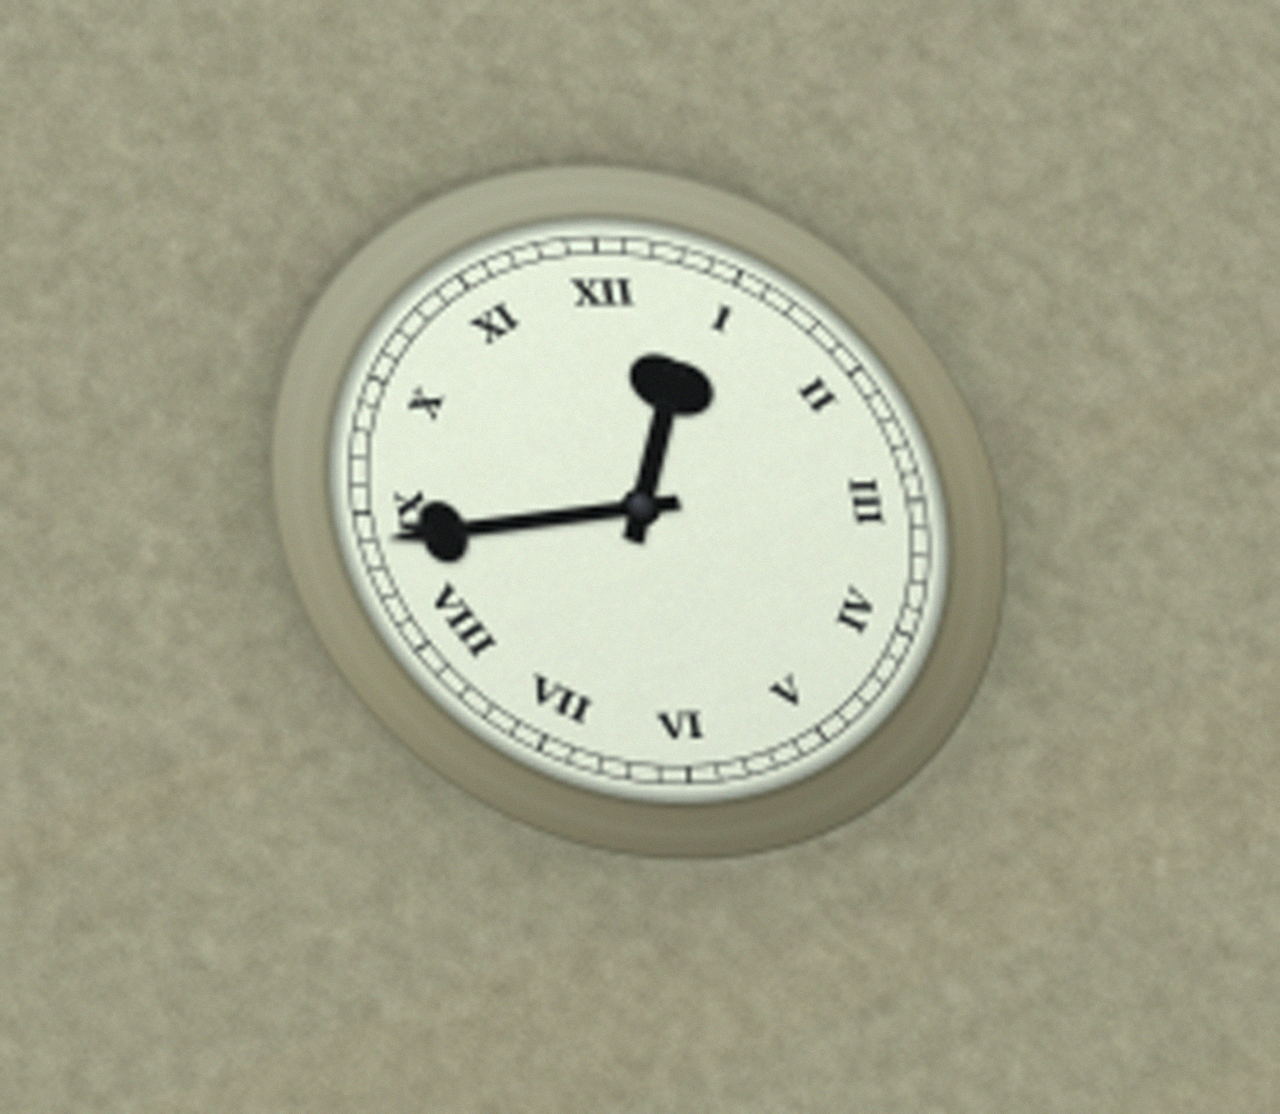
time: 12:44
